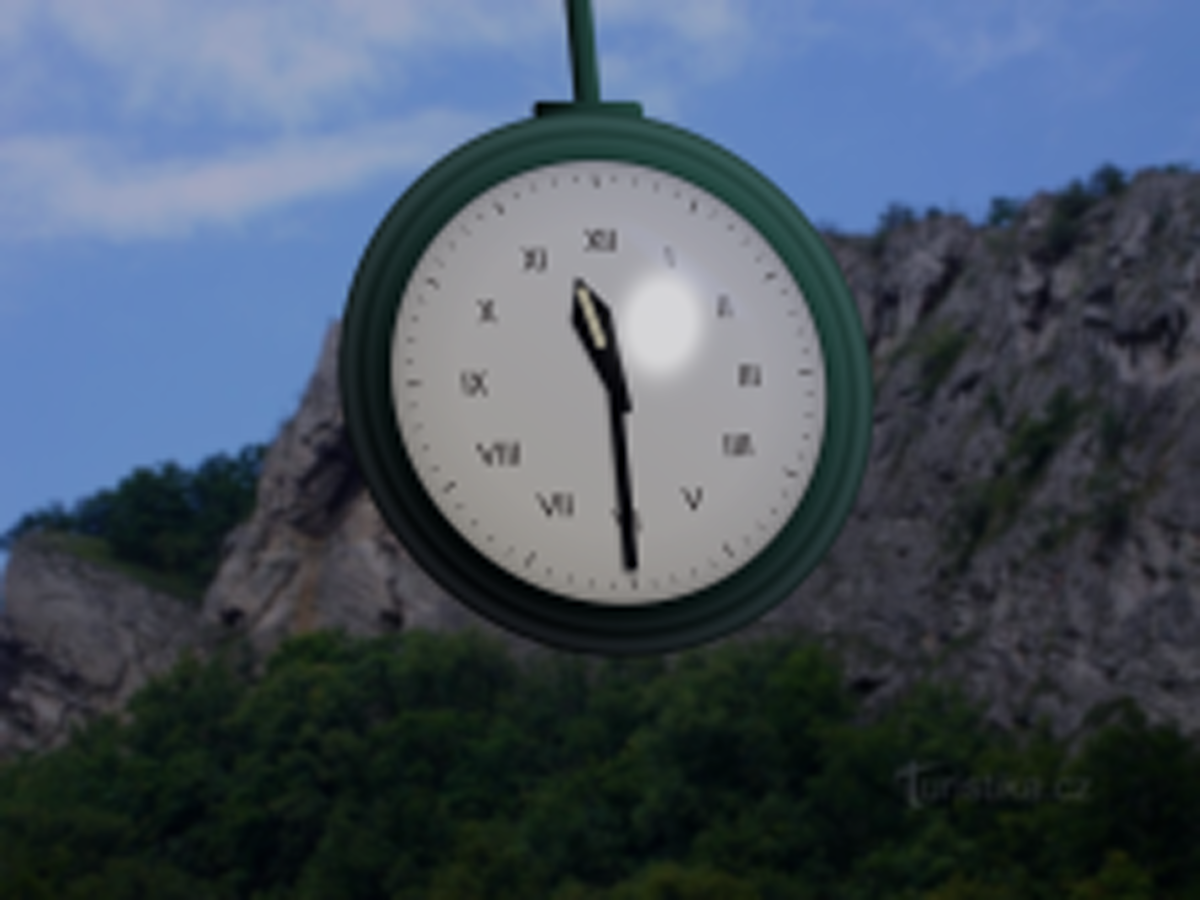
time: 11:30
